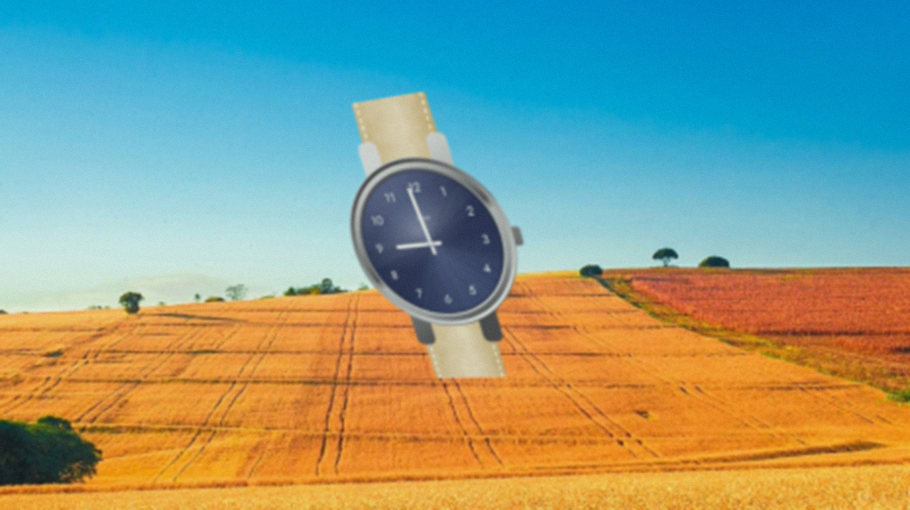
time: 8:59
